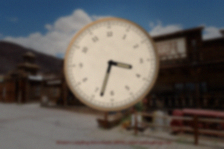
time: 3:33
